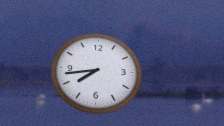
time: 7:43
